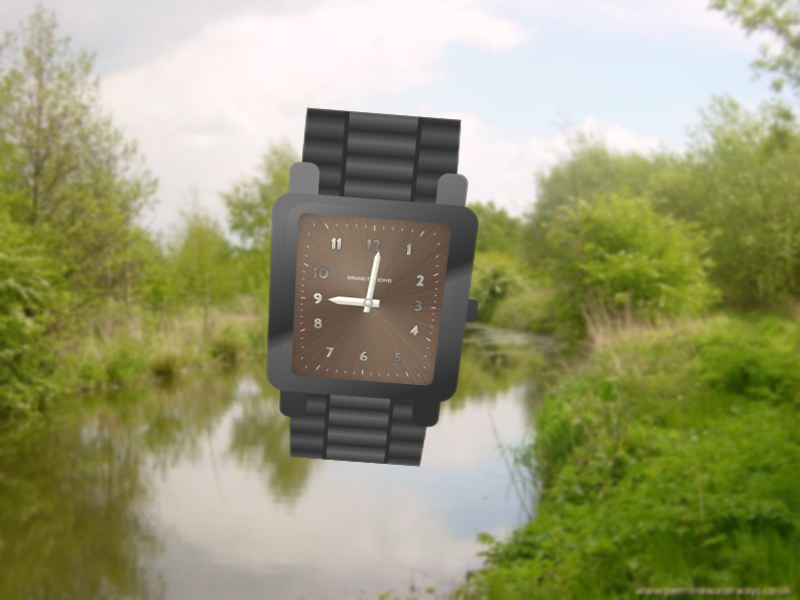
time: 9:01
